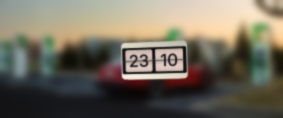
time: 23:10
